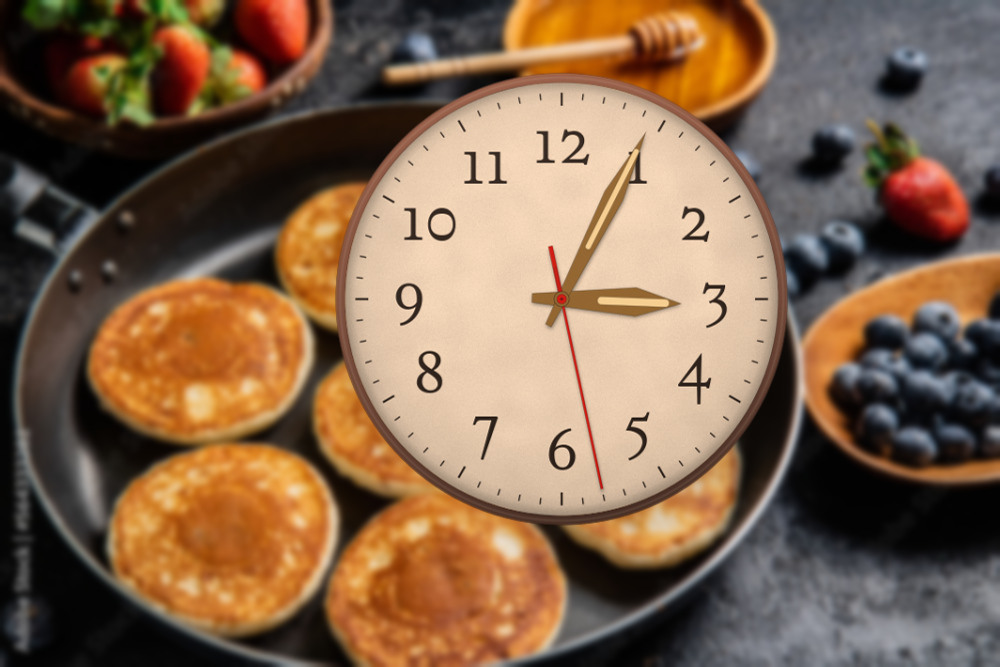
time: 3:04:28
